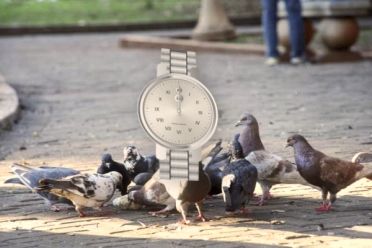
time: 12:00
